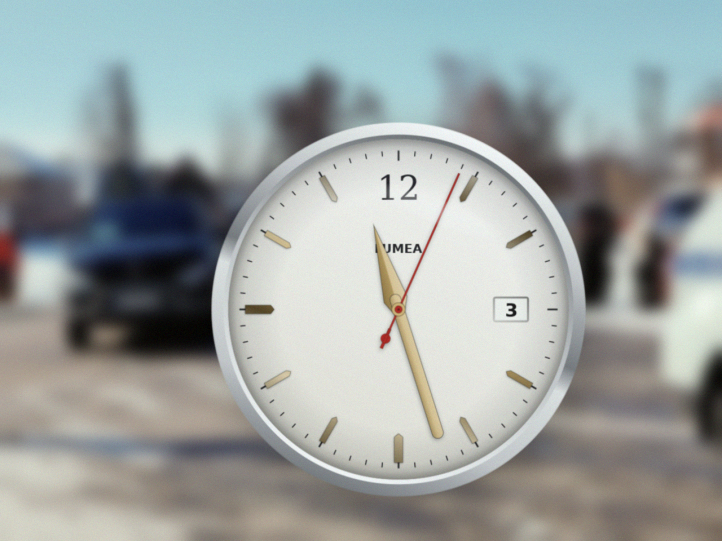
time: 11:27:04
